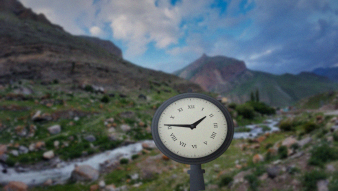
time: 1:46
